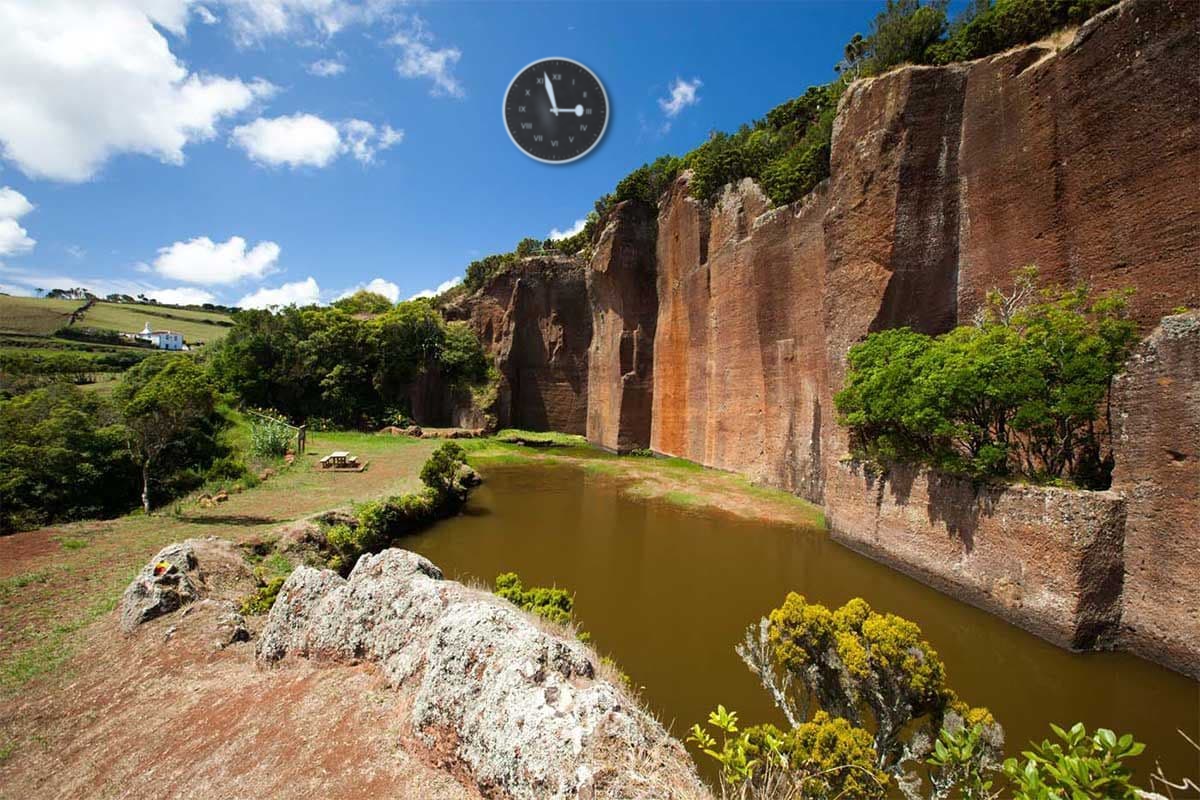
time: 2:57
